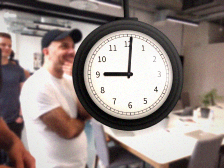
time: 9:01
